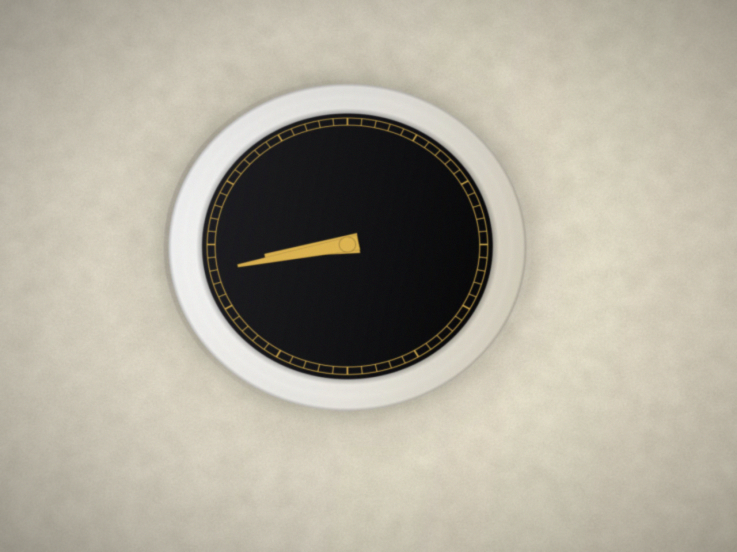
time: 8:43
